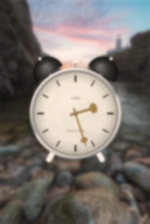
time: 2:27
